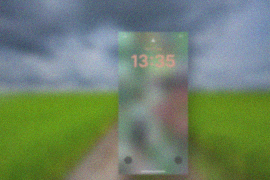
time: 13:35
